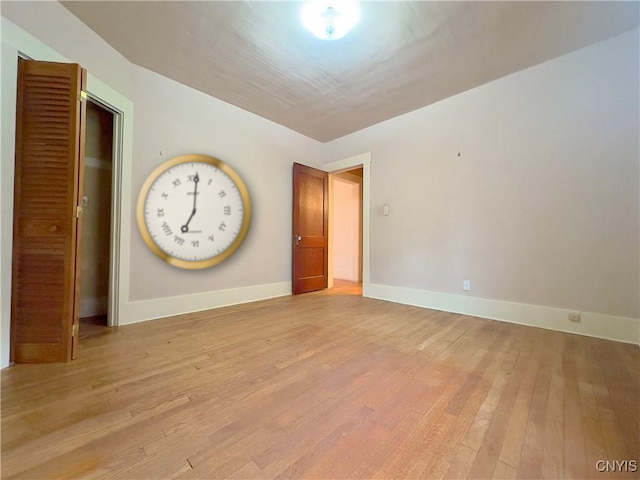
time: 7:01
